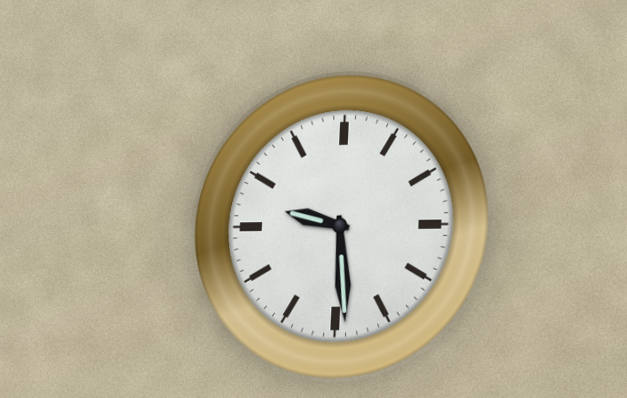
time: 9:29
